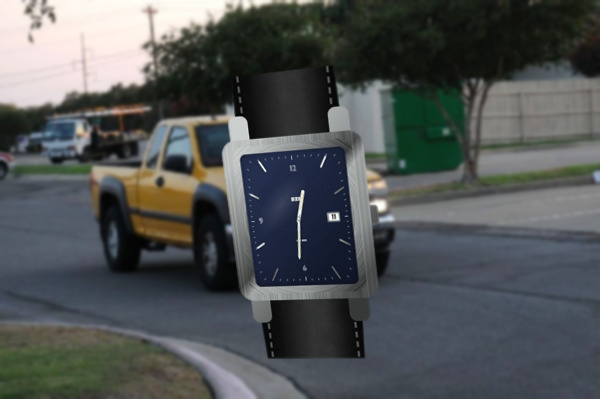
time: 12:31
